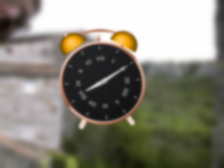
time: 8:10
